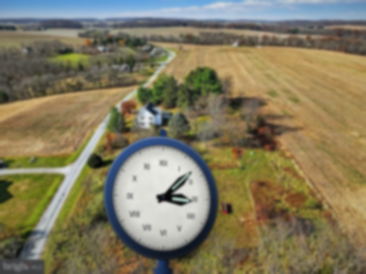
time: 3:08
